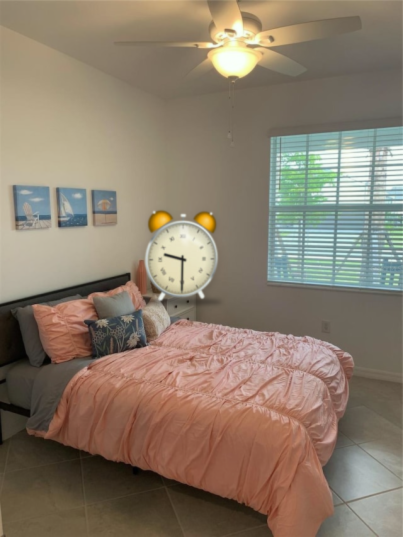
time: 9:30
